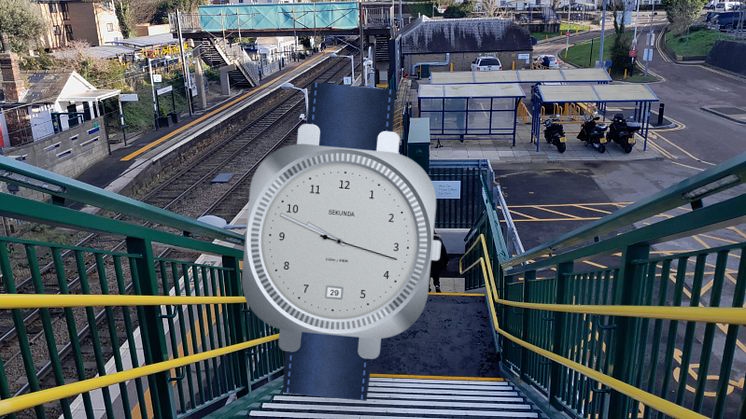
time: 9:48:17
